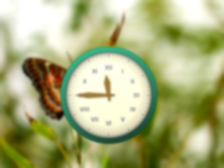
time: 11:45
